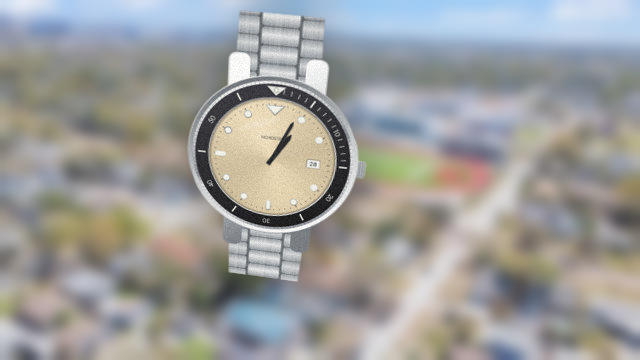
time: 1:04
